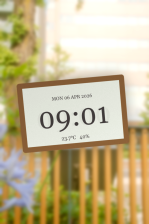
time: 9:01
